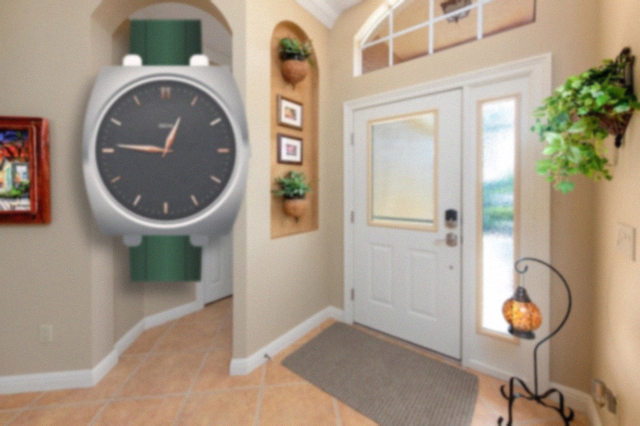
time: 12:46
